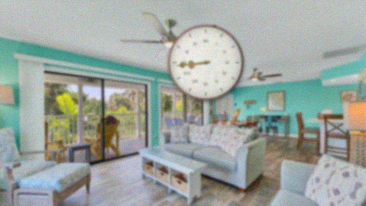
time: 8:44
